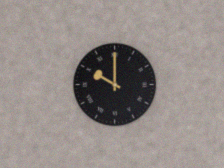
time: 10:00
